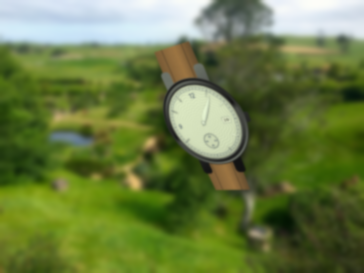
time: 1:06
